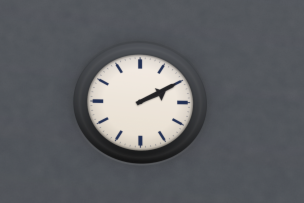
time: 2:10
